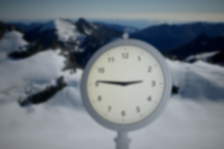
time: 2:46
